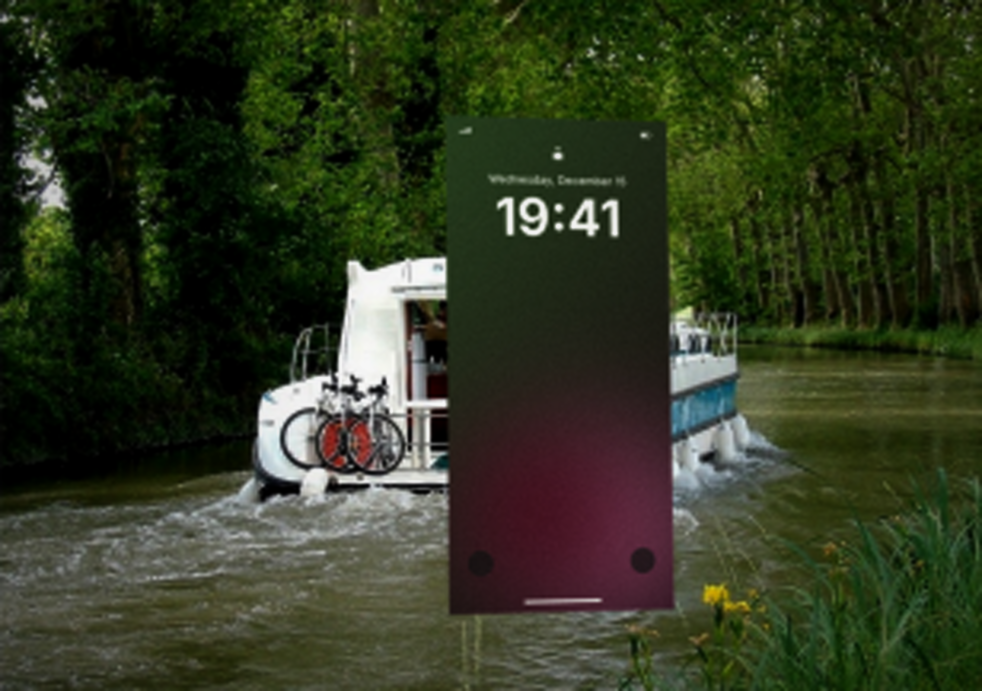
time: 19:41
